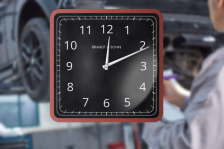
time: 12:11
